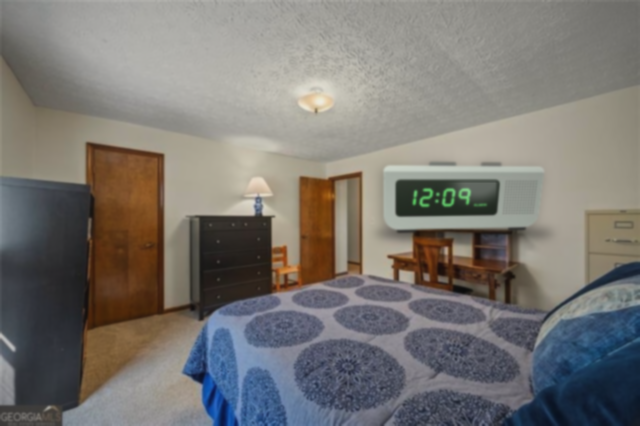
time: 12:09
